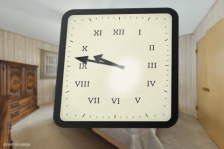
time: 9:47
